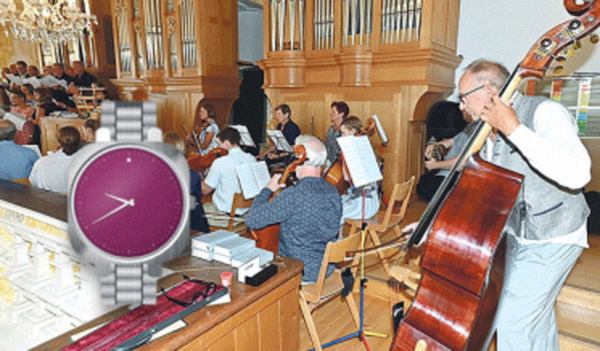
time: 9:40
